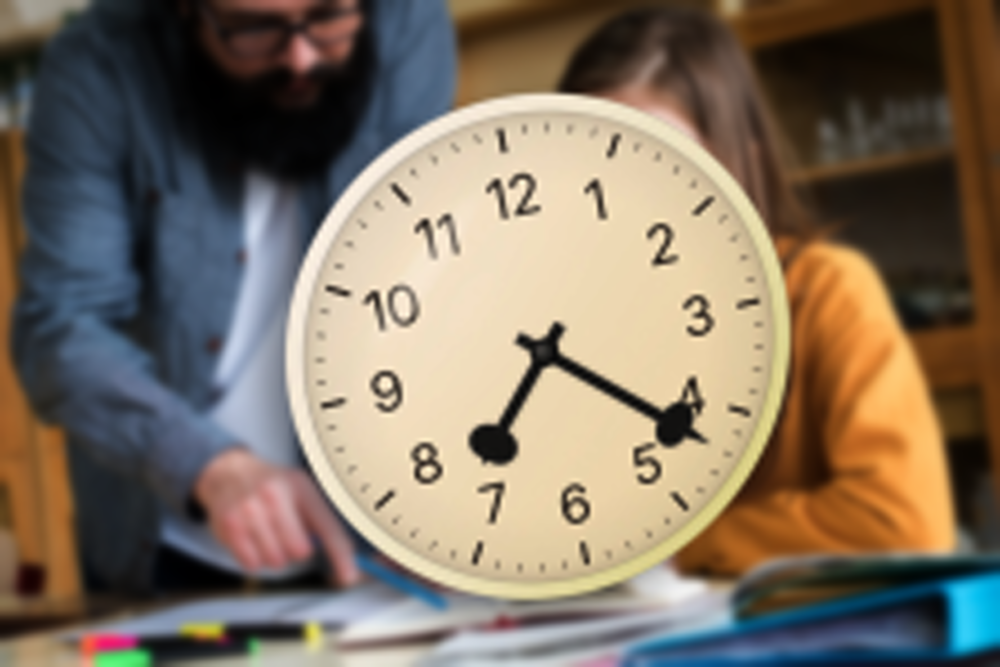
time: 7:22
